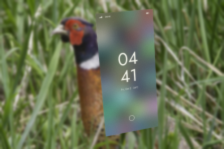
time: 4:41
